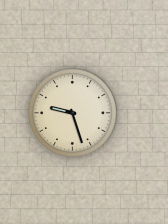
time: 9:27
